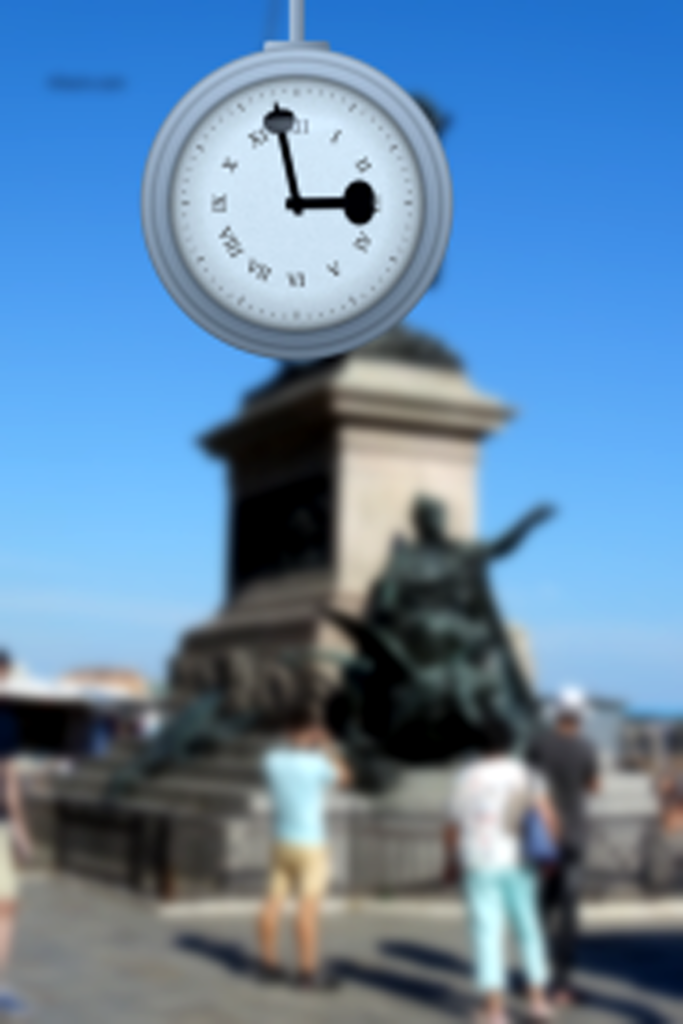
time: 2:58
